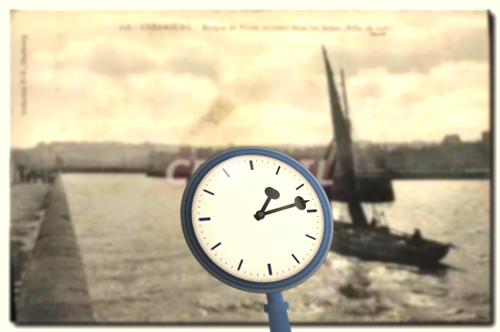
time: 1:13
